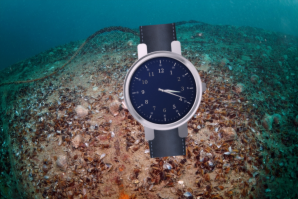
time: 3:19
